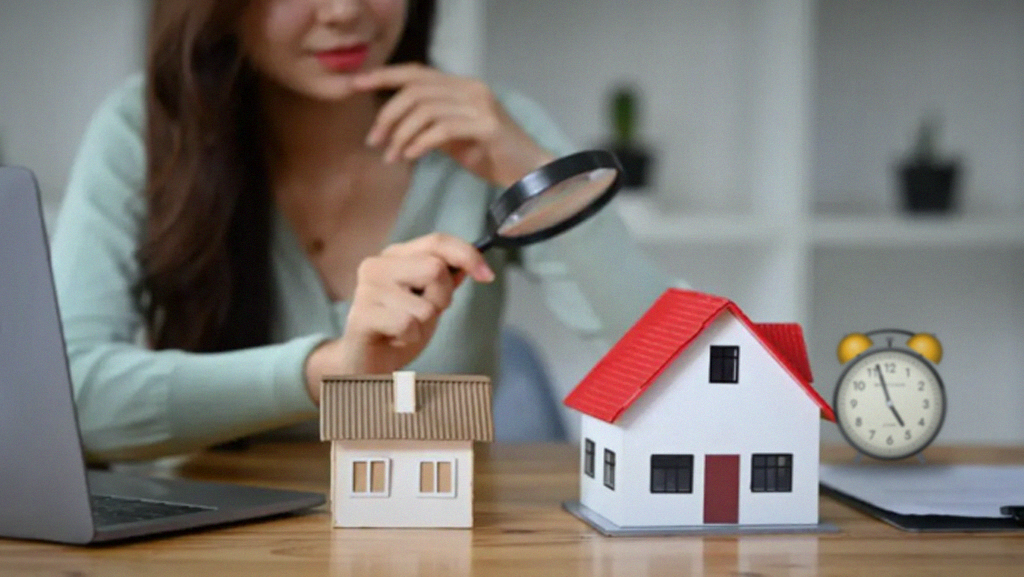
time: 4:57
